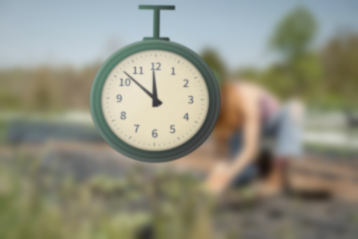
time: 11:52
